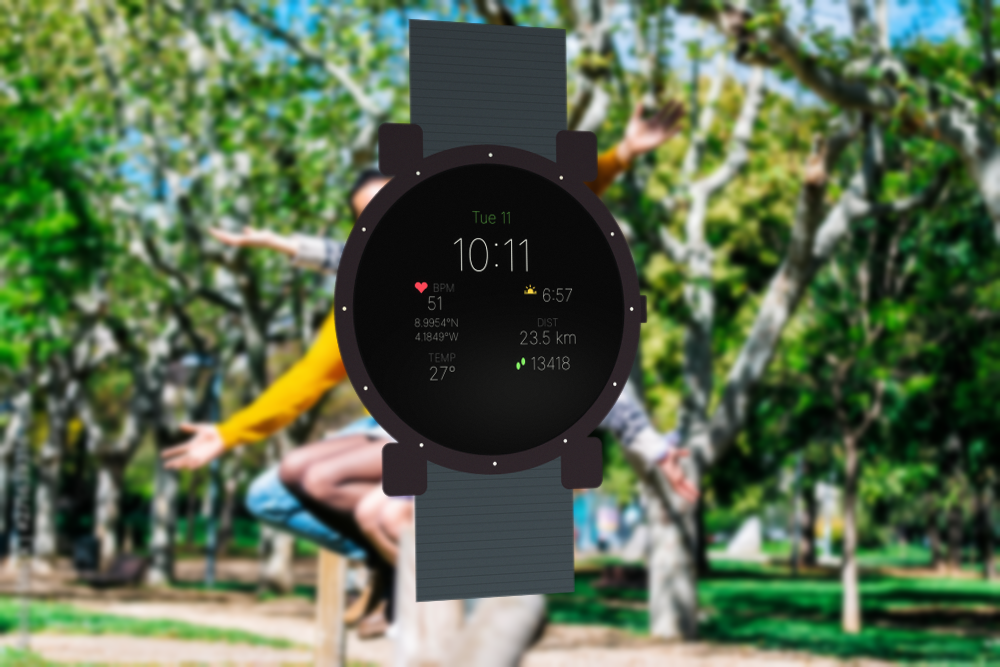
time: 10:11
